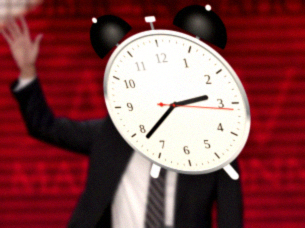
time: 2:38:16
